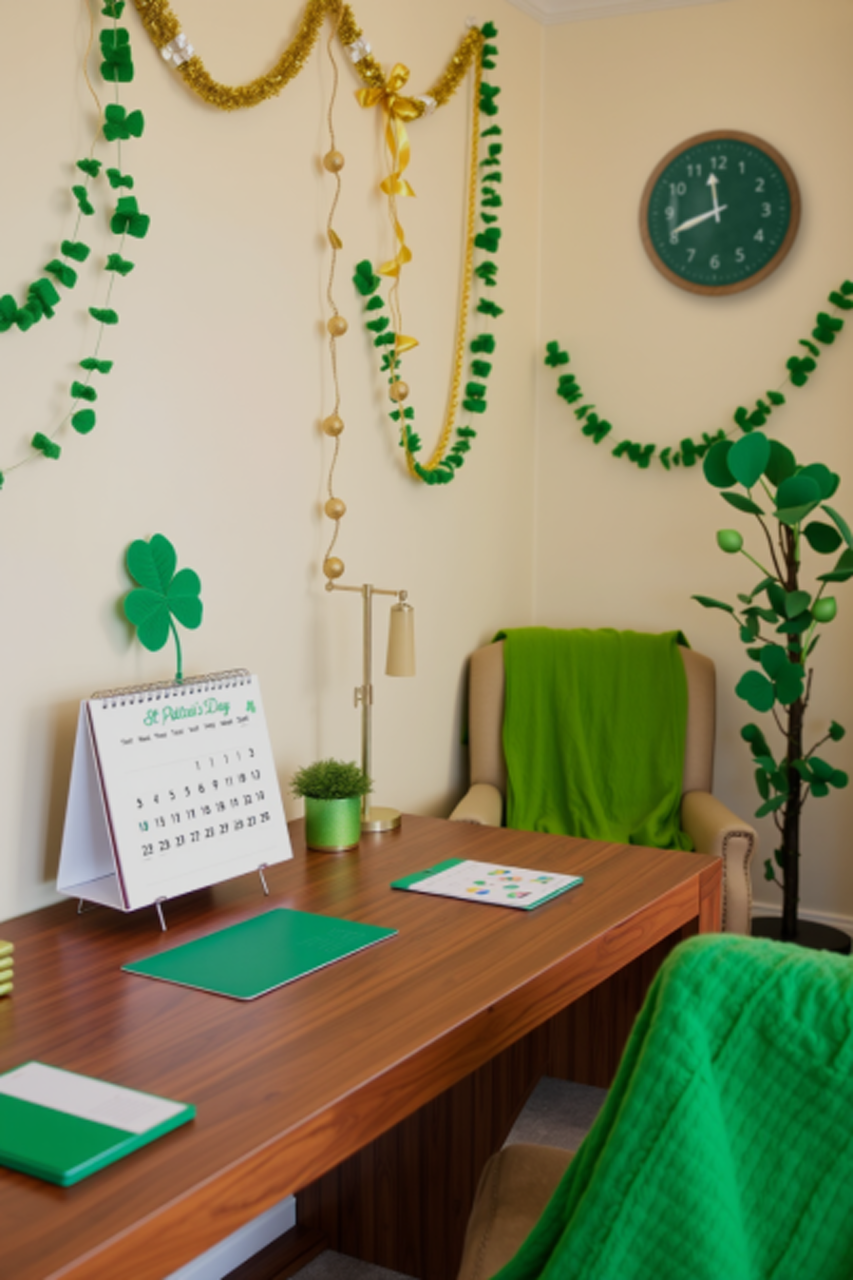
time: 11:41
